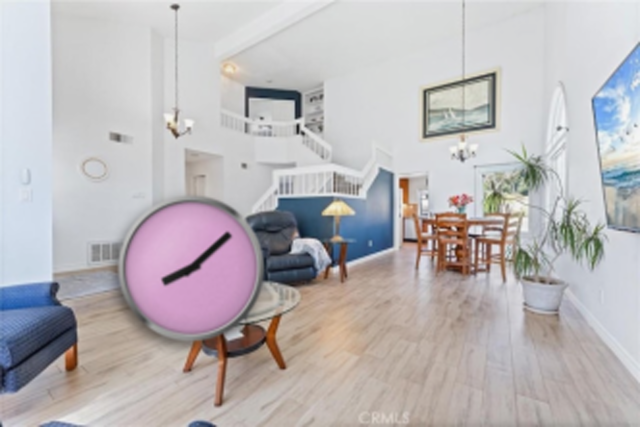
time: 8:08
